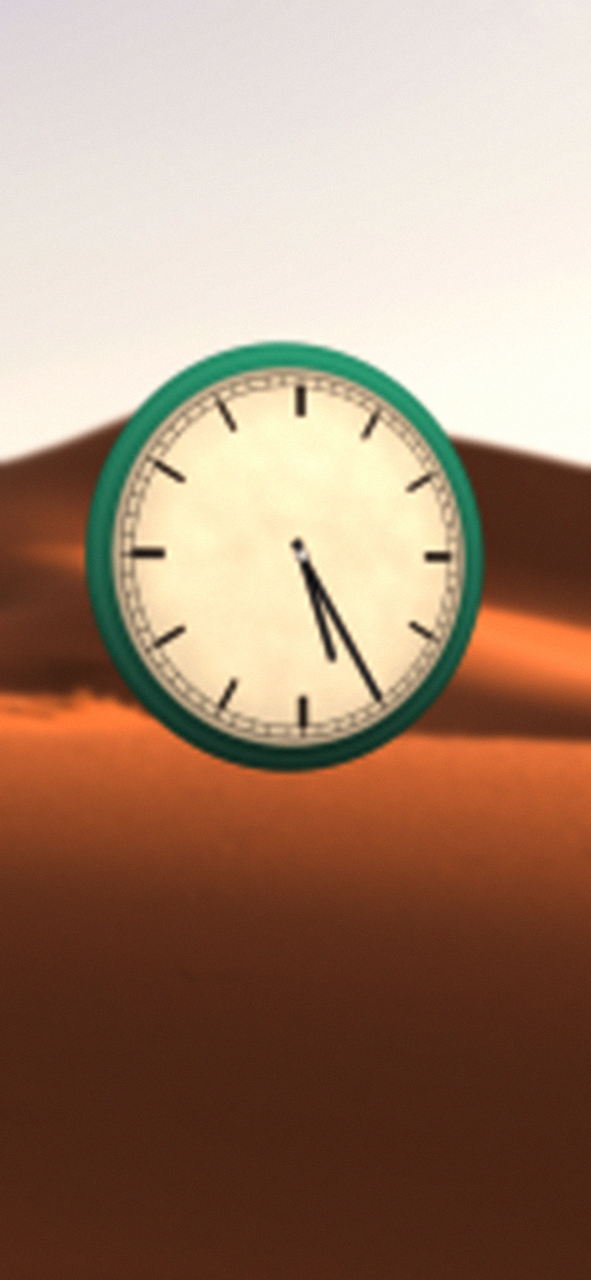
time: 5:25
